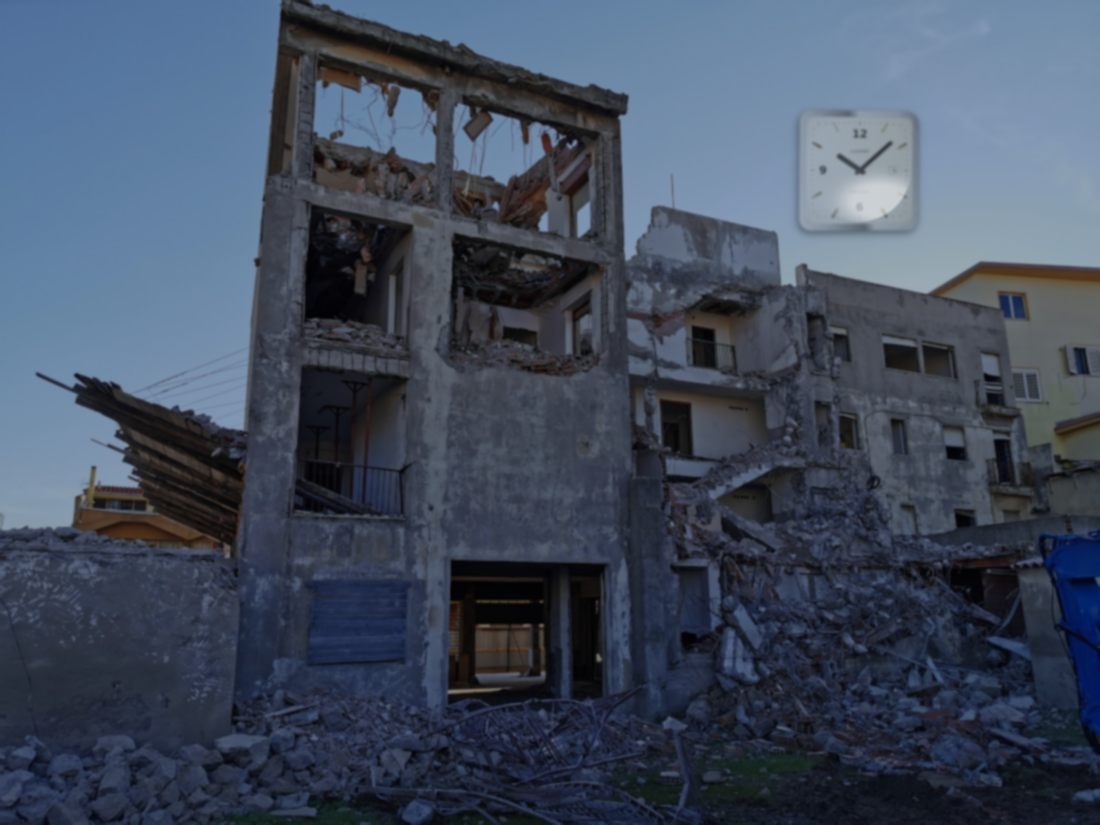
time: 10:08
